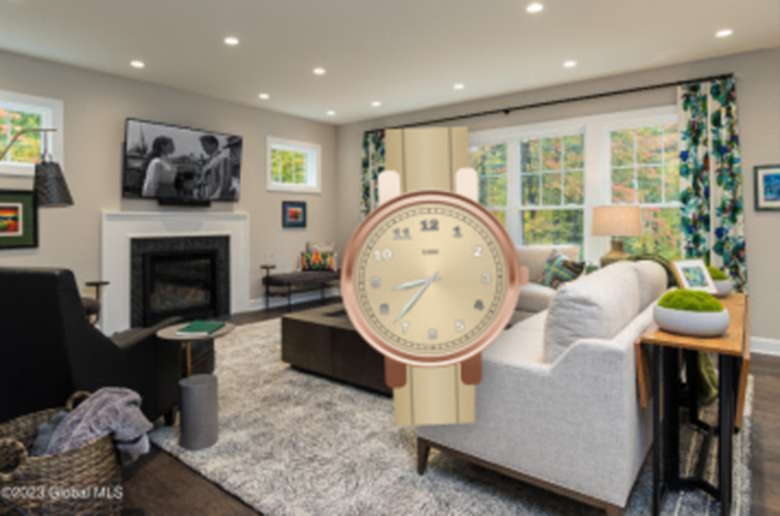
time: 8:37
